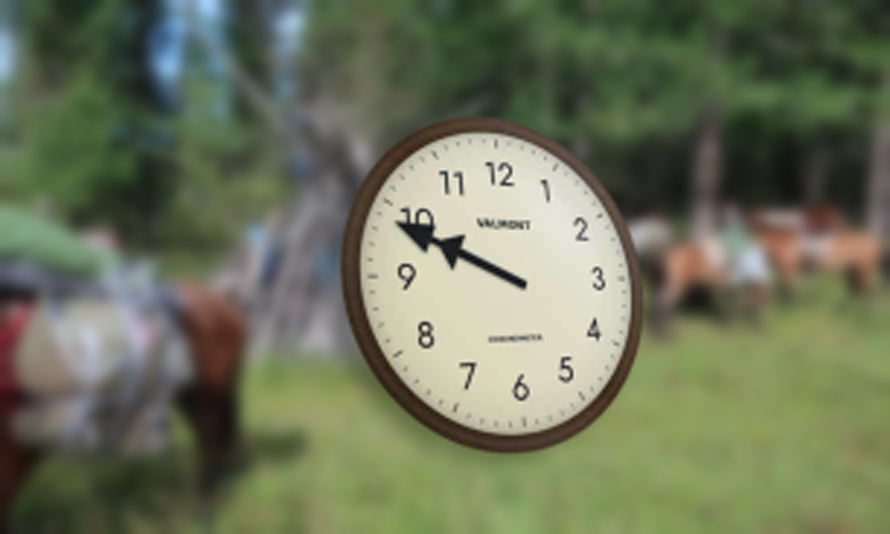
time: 9:49
